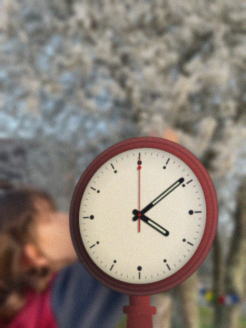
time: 4:09:00
